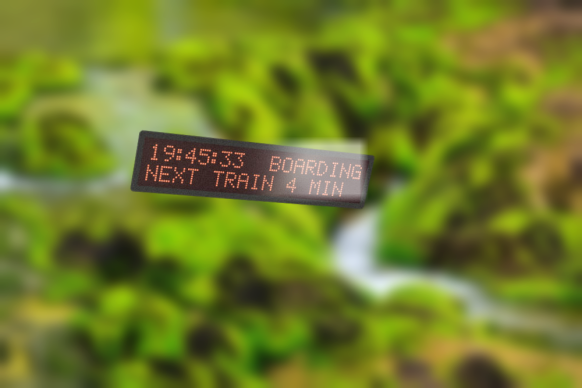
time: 19:45:33
